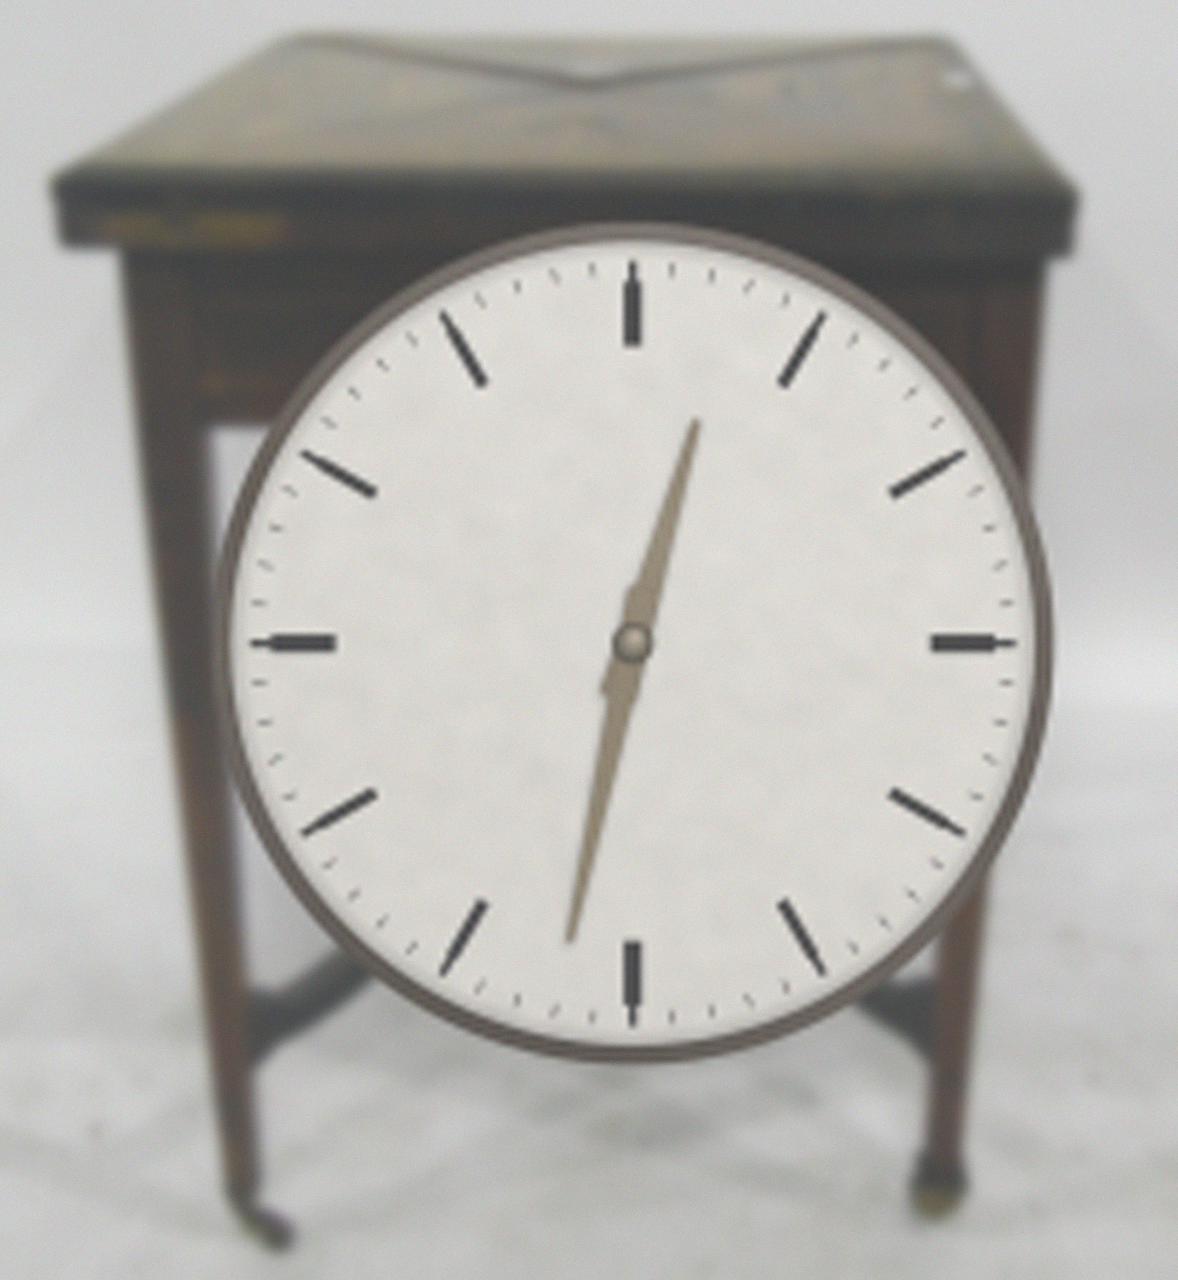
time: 12:32
